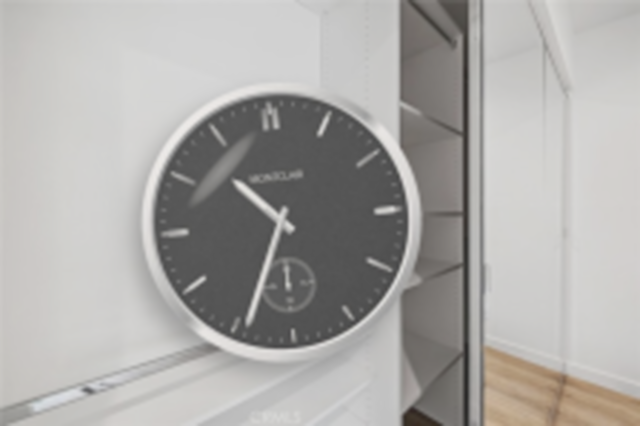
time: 10:34
